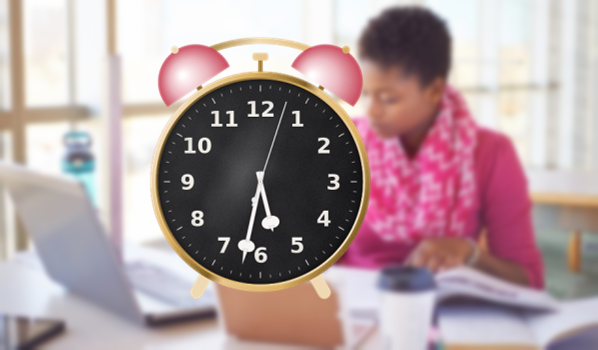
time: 5:32:03
